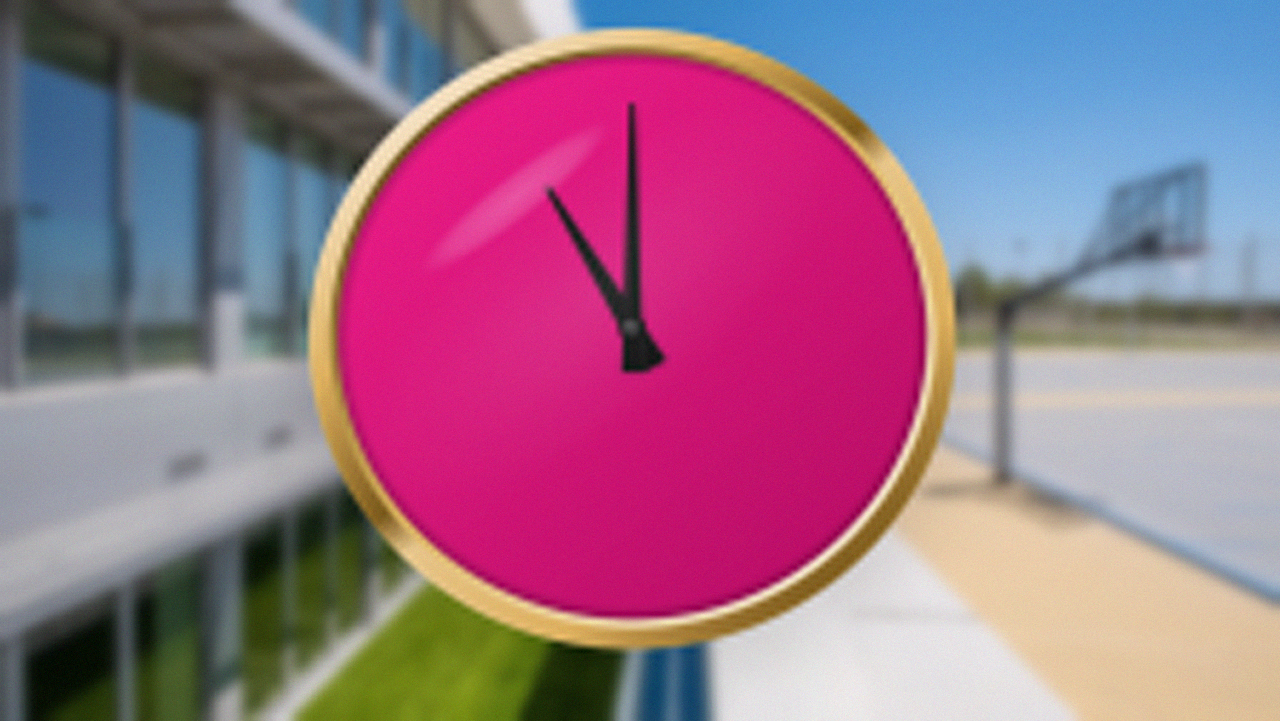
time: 11:00
